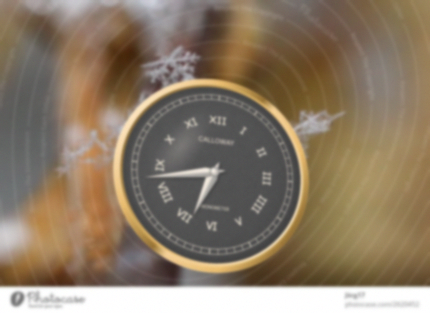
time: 6:43
